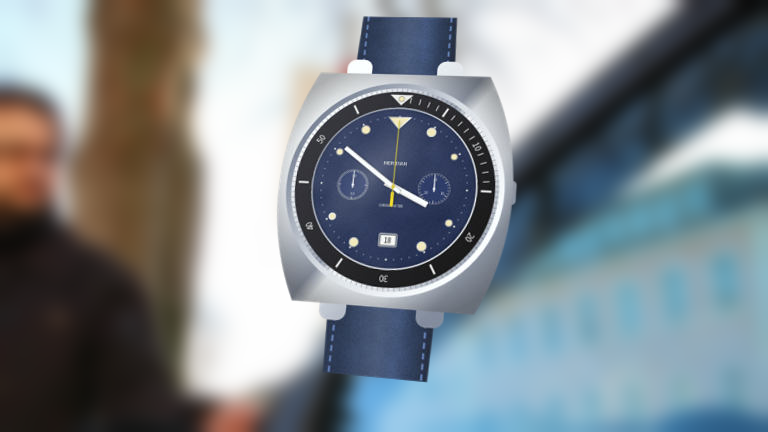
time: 3:51
